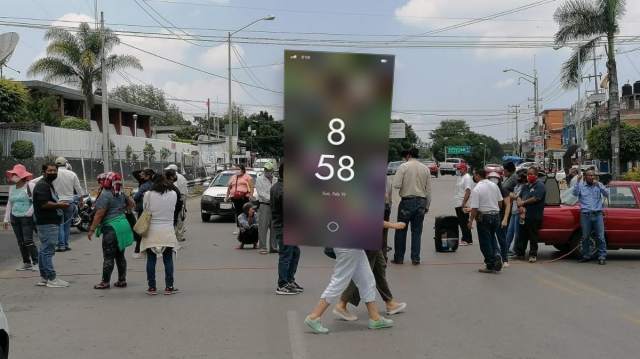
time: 8:58
